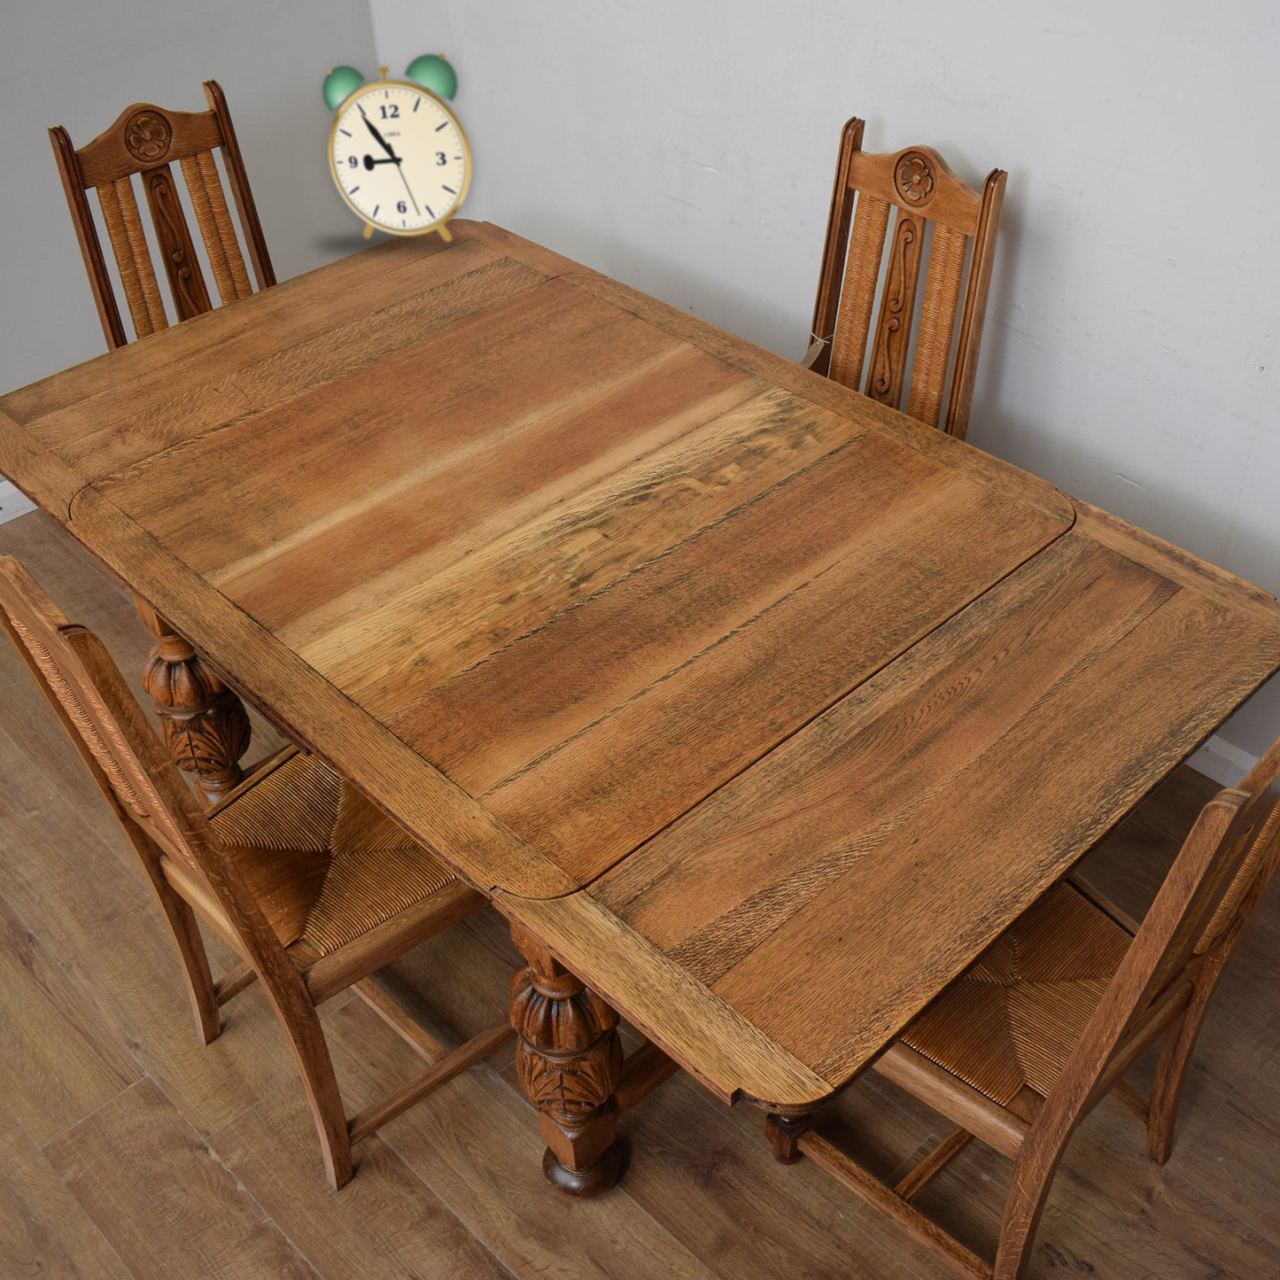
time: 8:54:27
